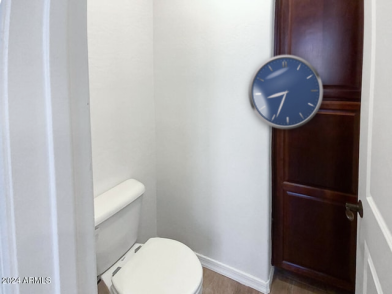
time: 8:34
